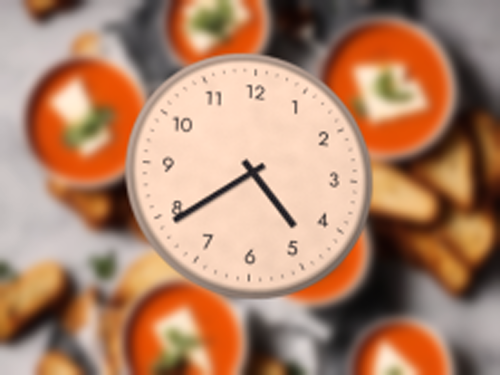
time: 4:39
